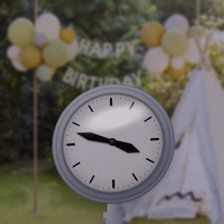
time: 3:48
